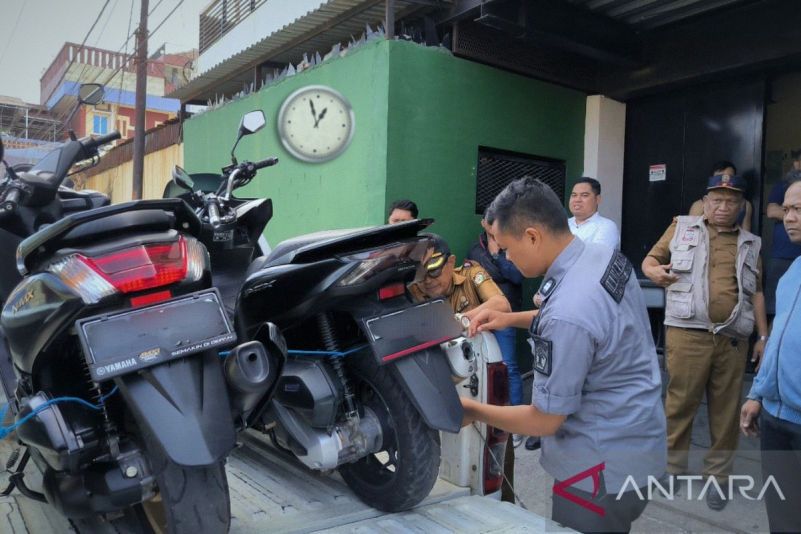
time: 12:57
